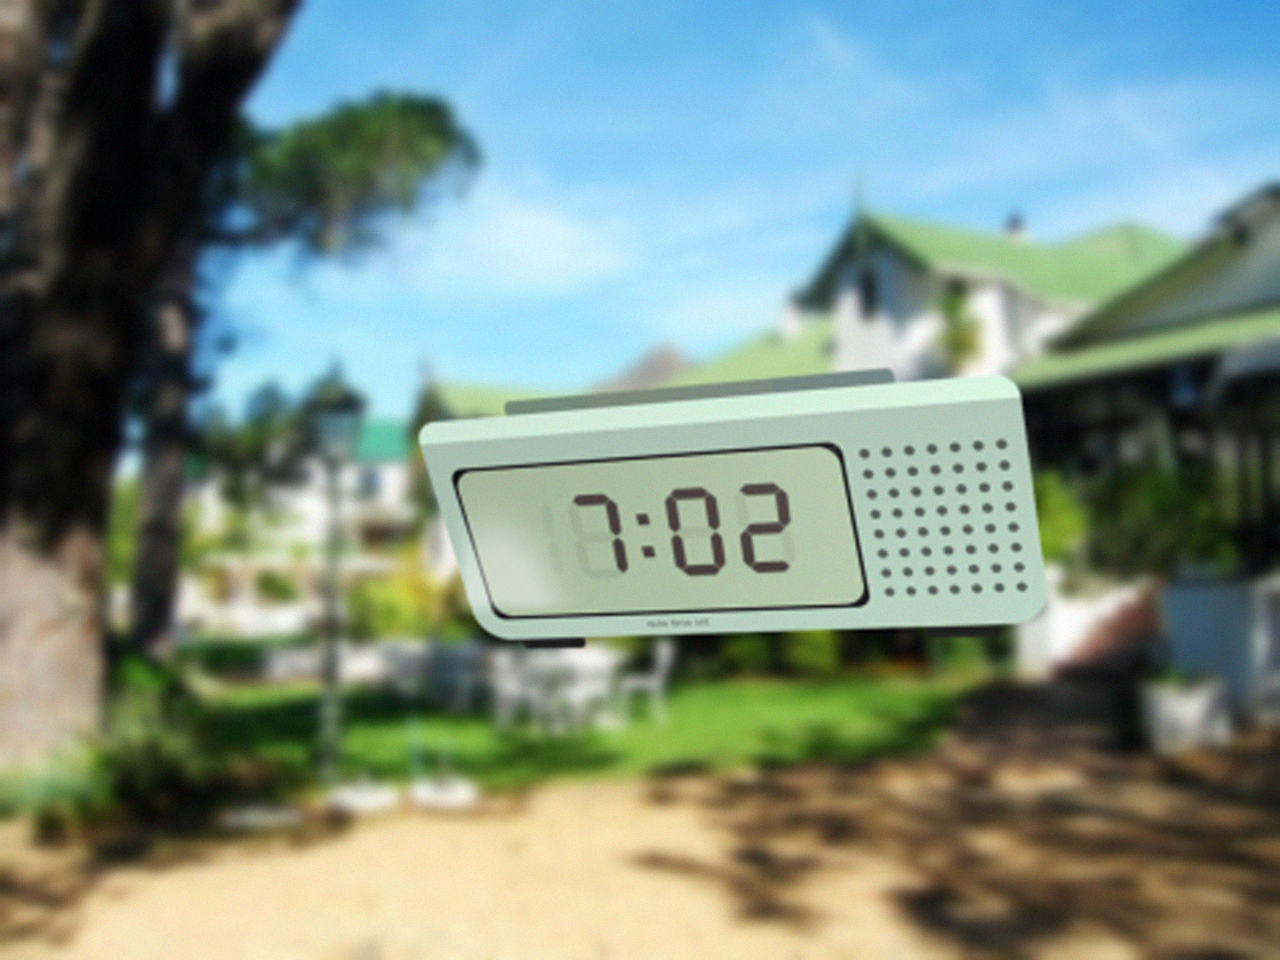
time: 7:02
